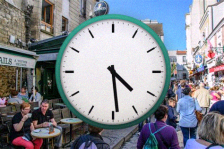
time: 4:29
